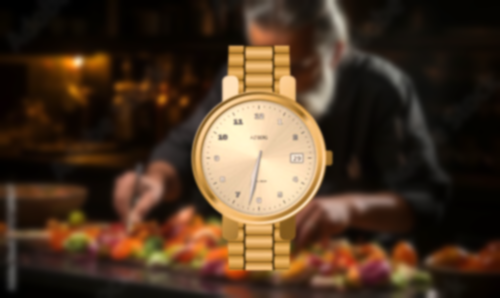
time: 6:32
